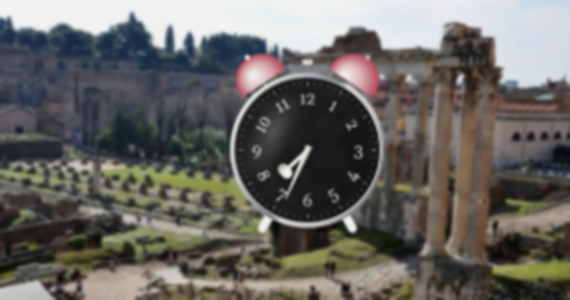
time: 7:34
